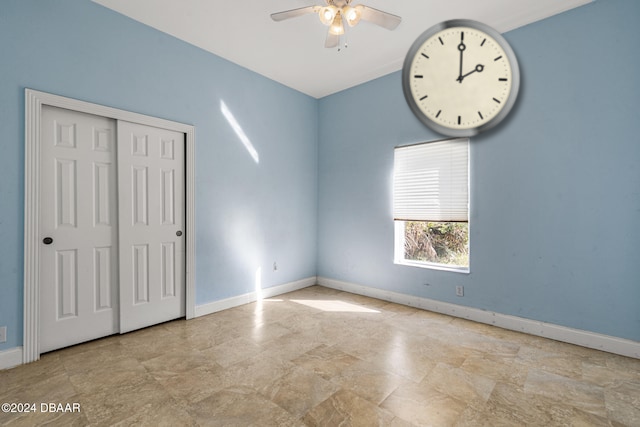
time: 2:00
